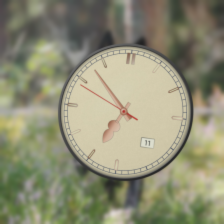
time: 6:52:49
